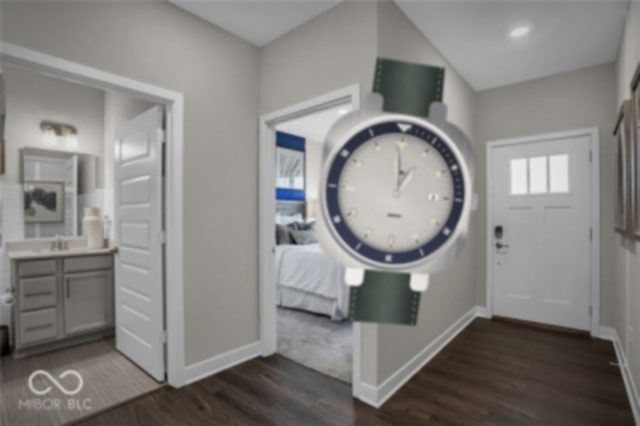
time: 12:59
